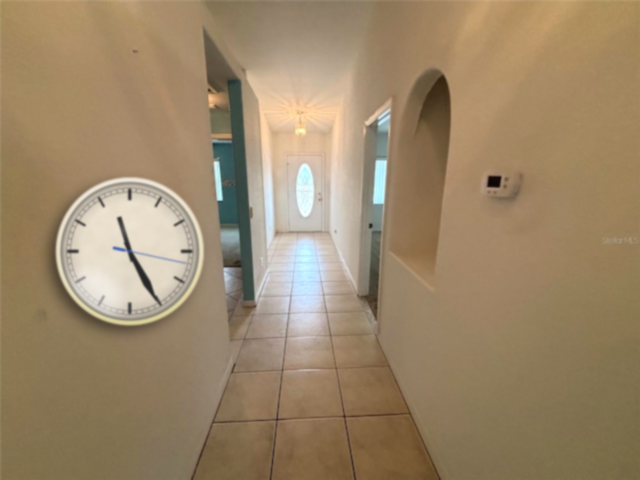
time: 11:25:17
